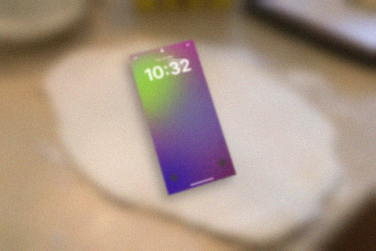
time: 10:32
